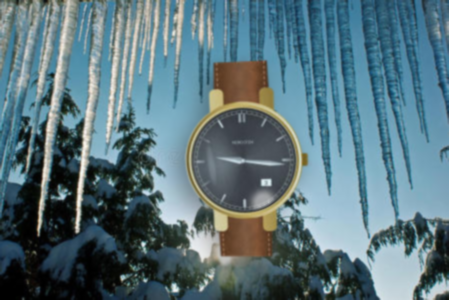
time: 9:16
